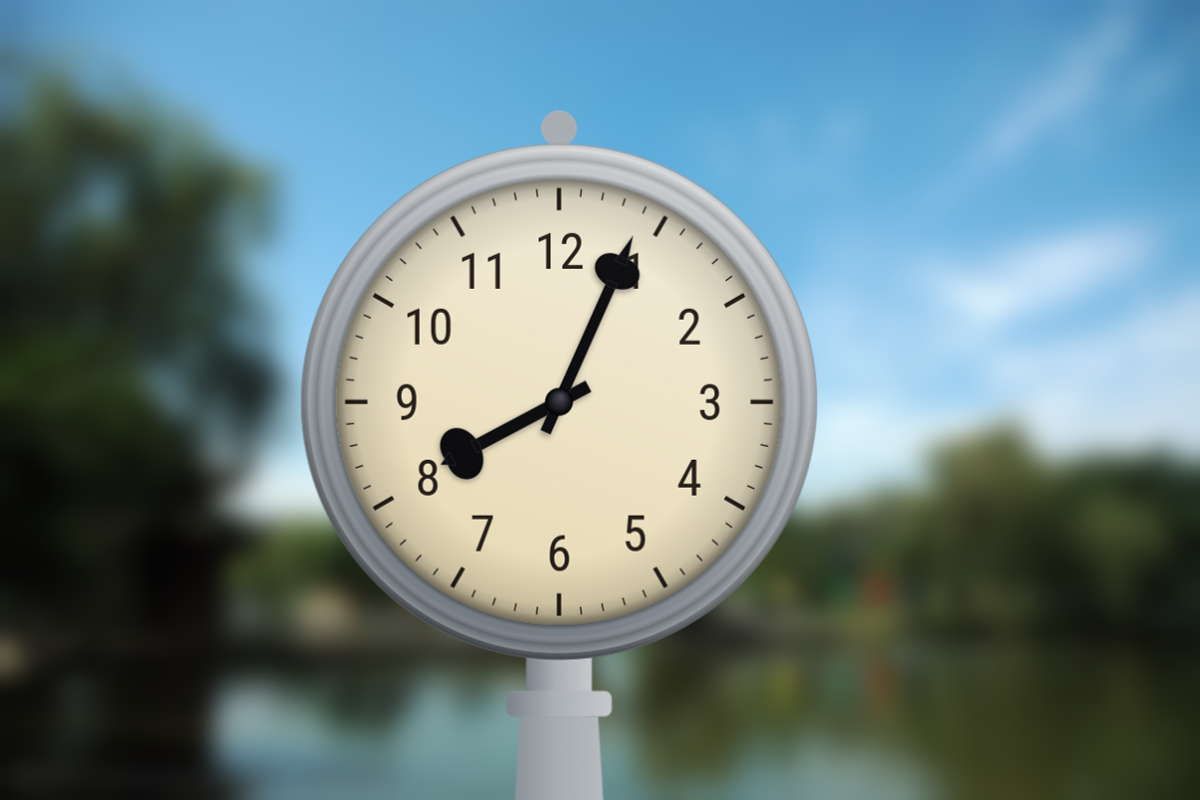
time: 8:04
